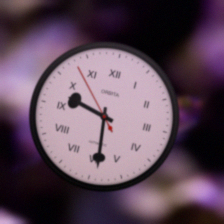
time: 9:28:53
